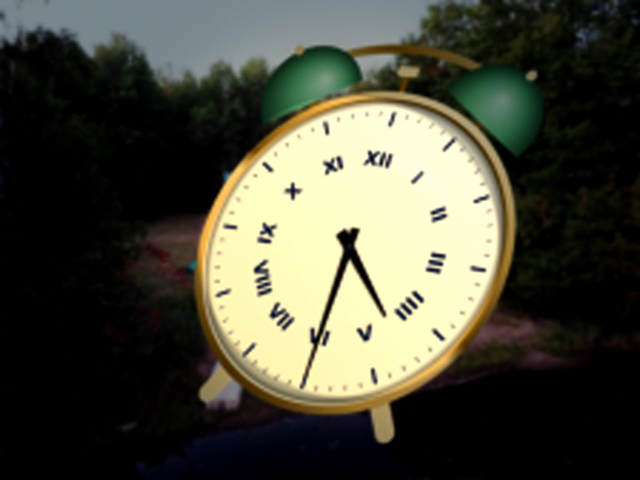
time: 4:30
